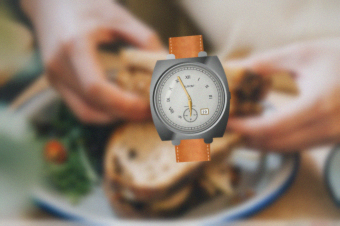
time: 5:56
